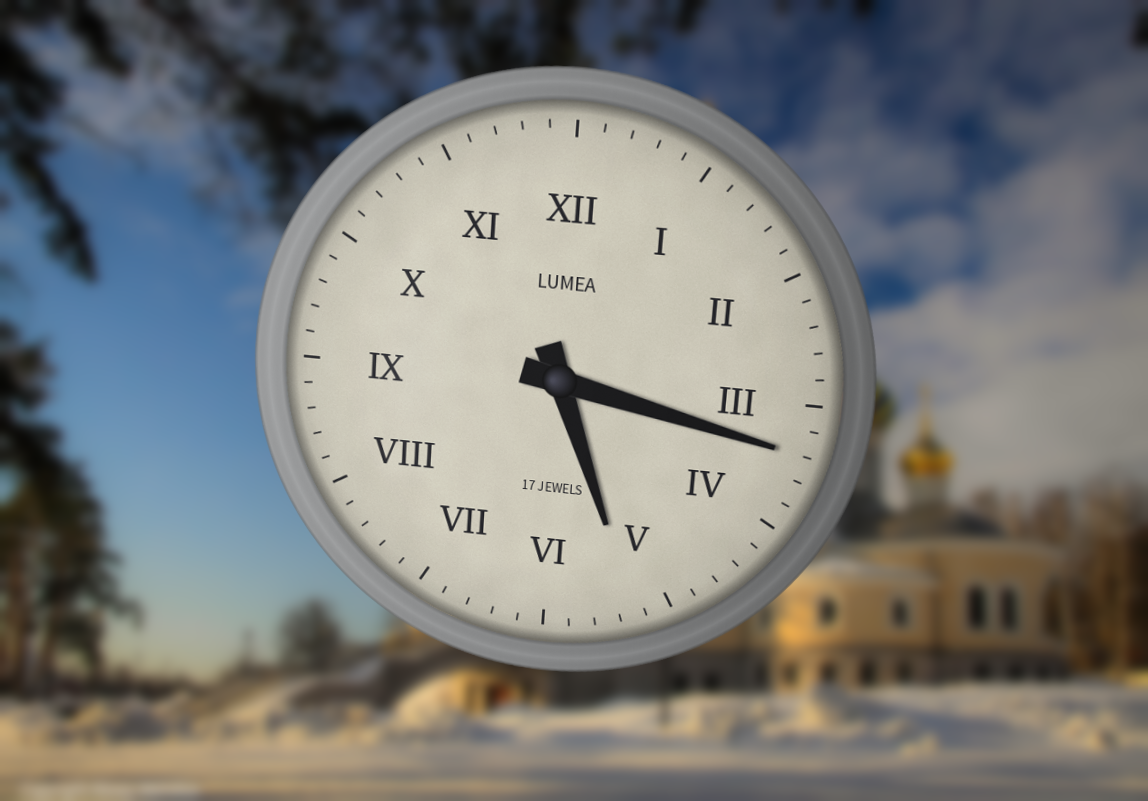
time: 5:17
